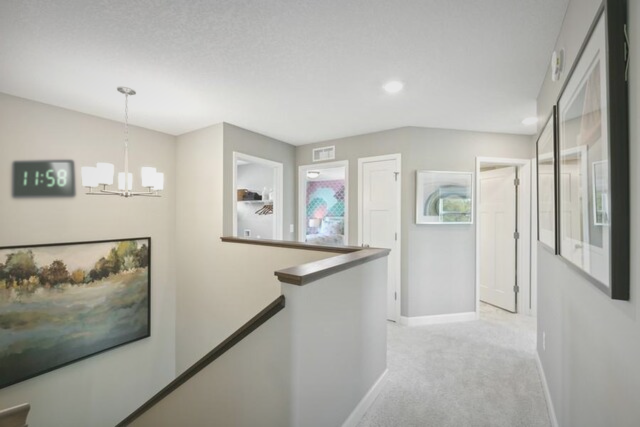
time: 11:58
